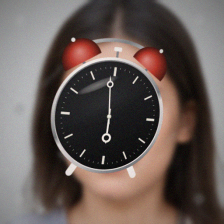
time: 5:59
